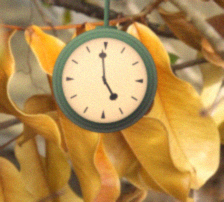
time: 4:59
